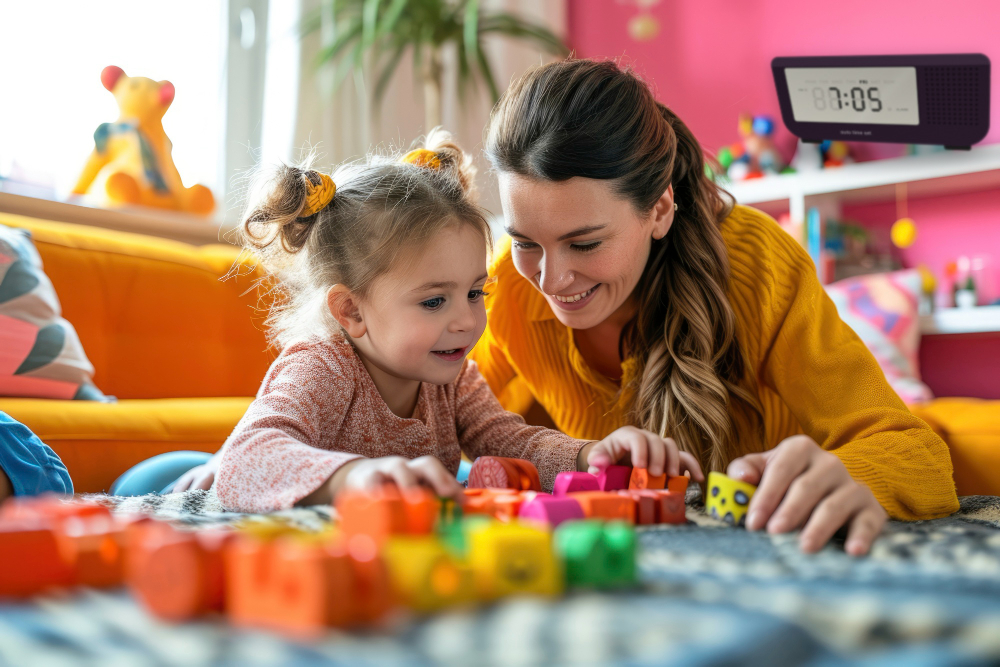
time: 7:05
